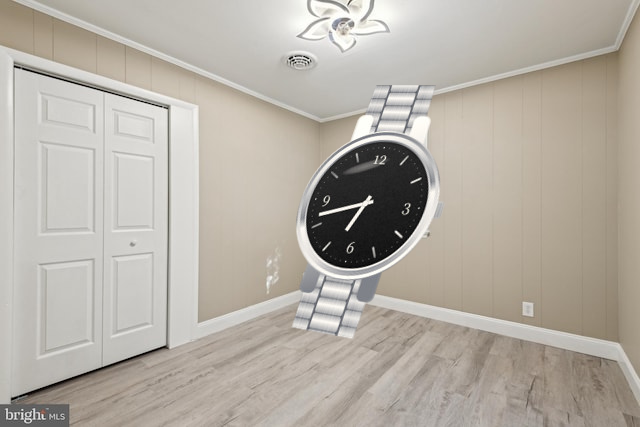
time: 6:42
